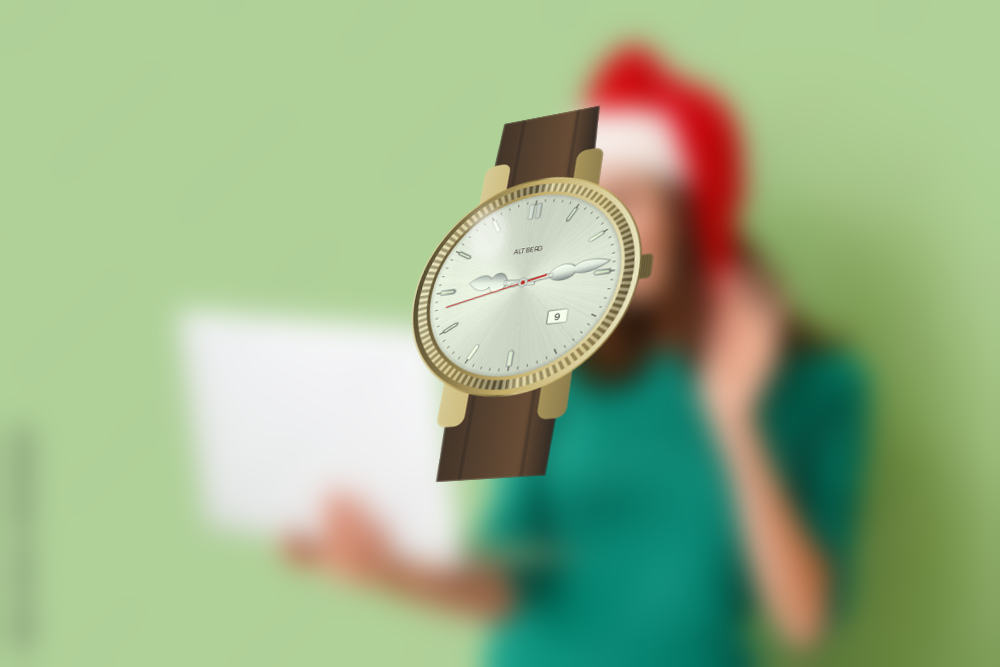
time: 9:13:43
